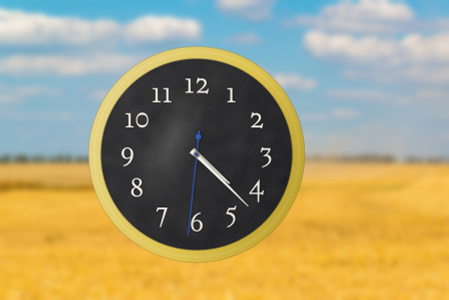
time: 4:22:31
